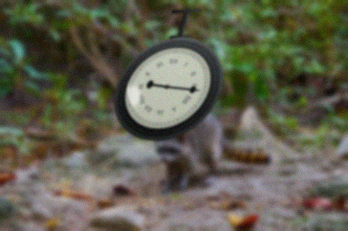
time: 9:16
